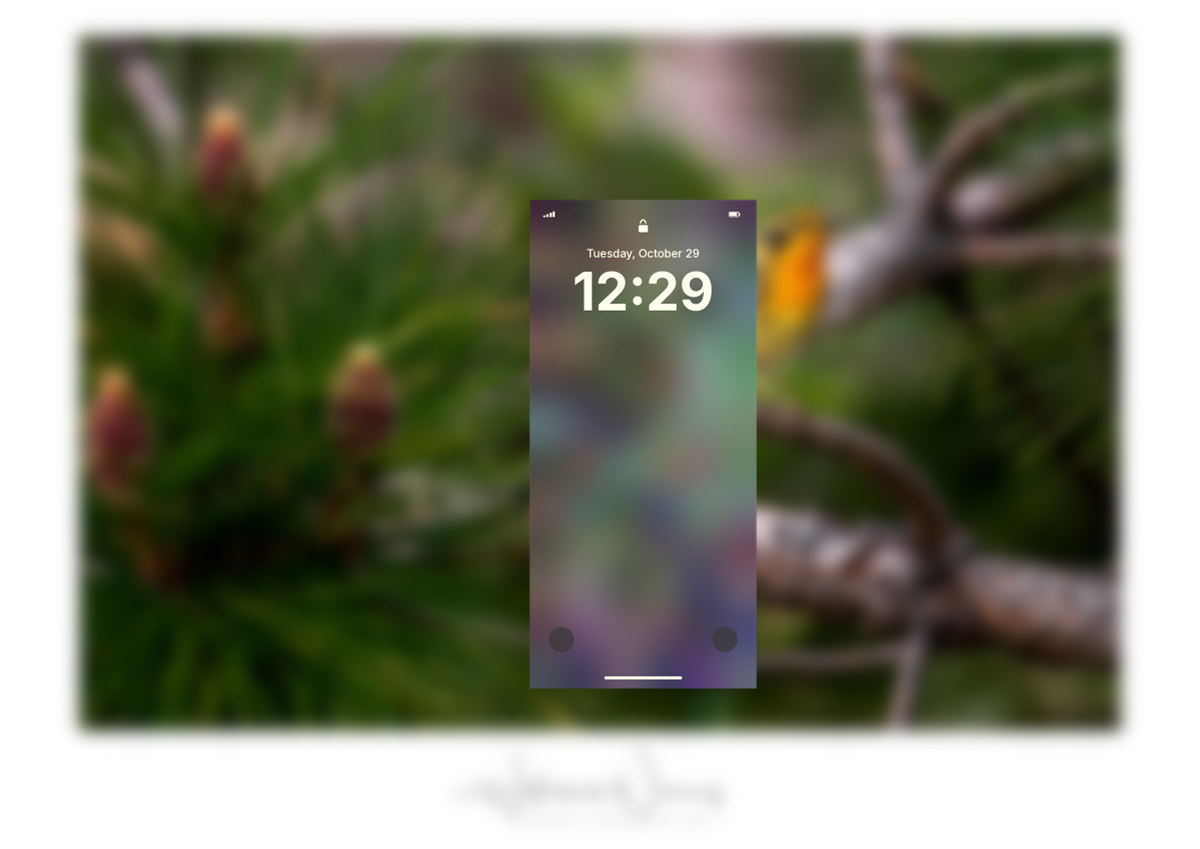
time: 12:29
